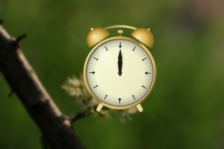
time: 12:00
